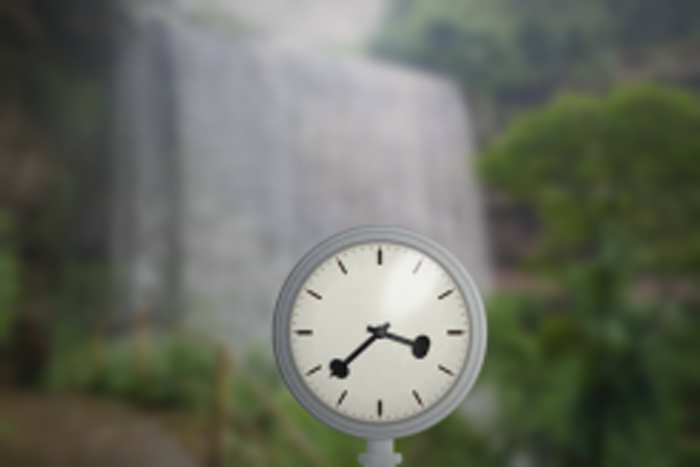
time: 3:38
